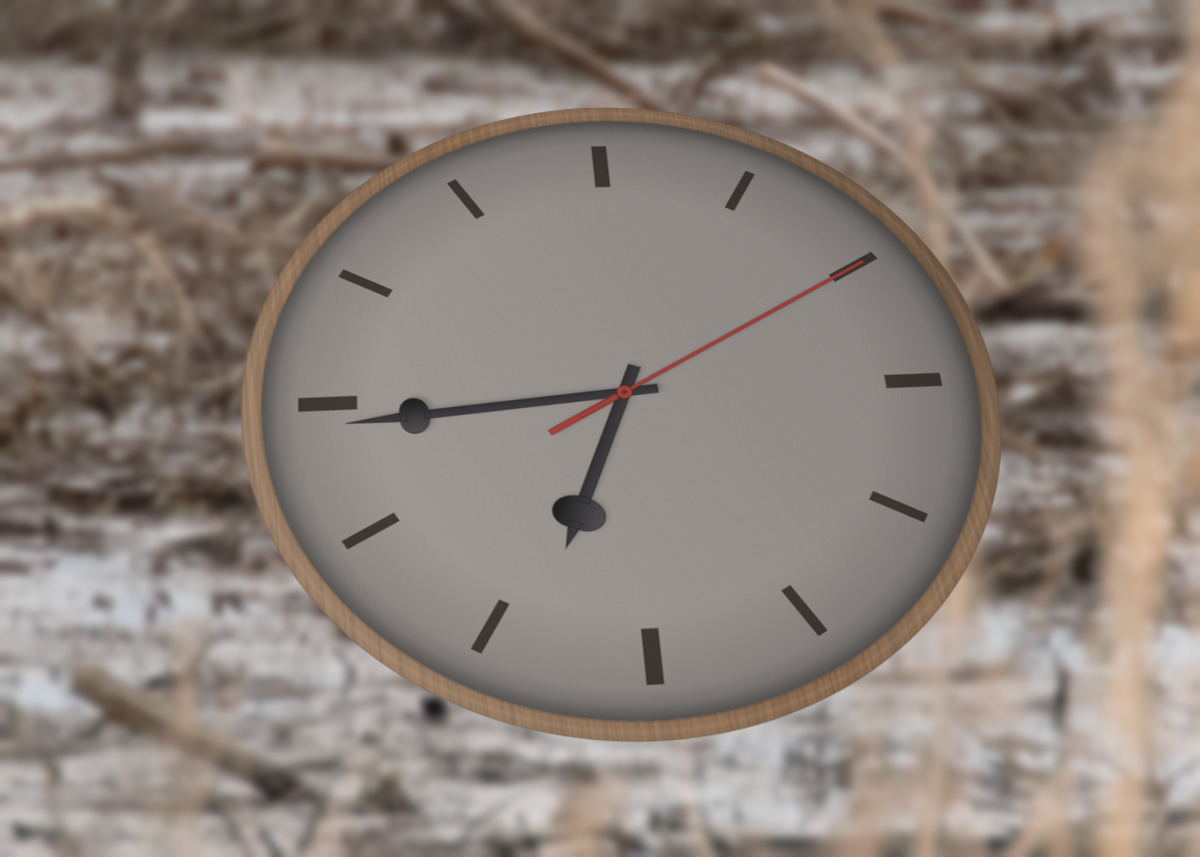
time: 6:44:10
